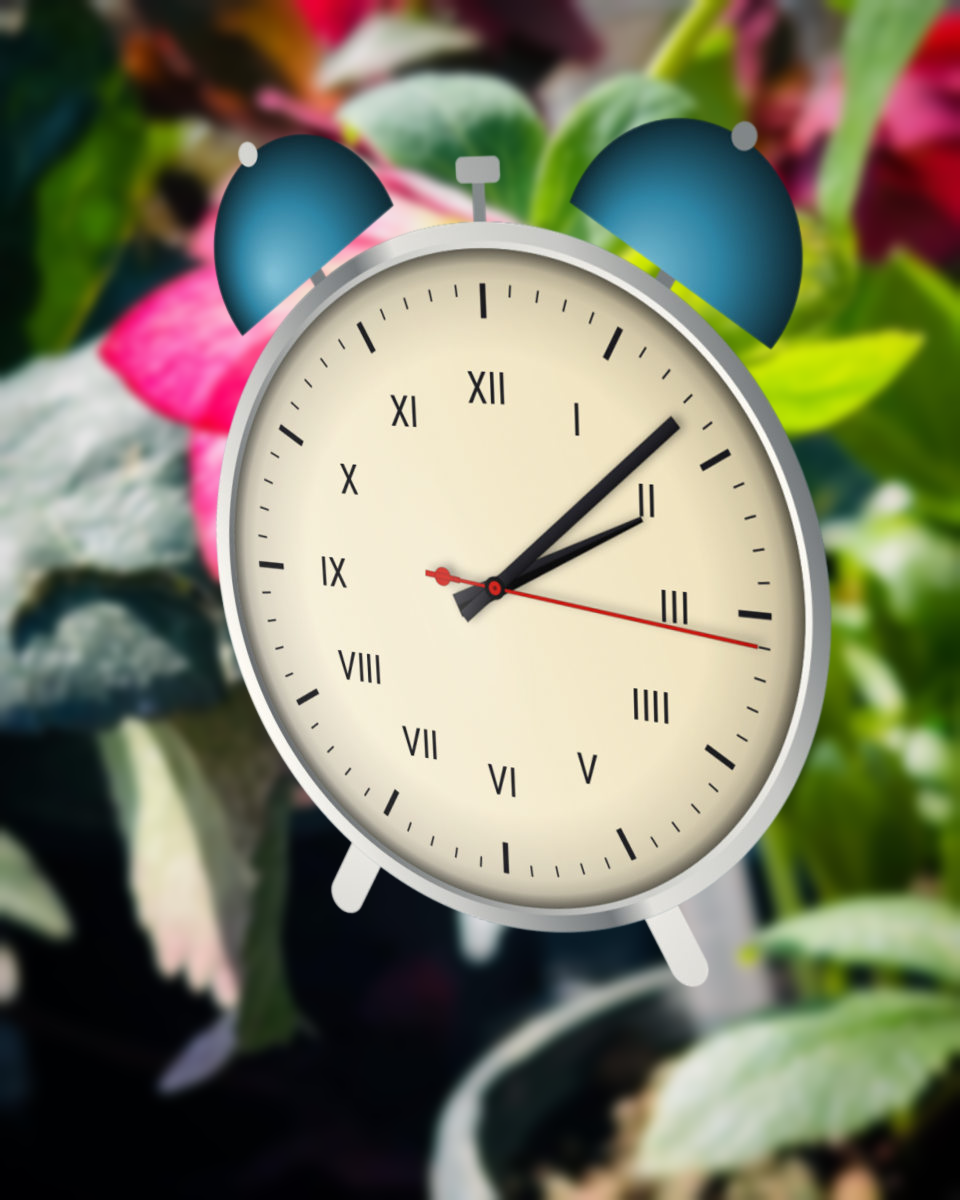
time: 2:08:16
